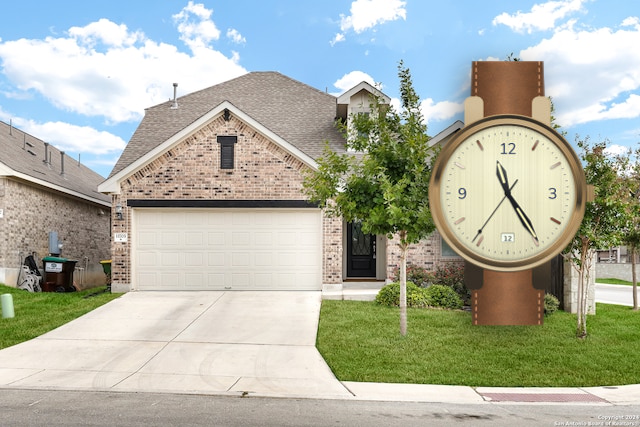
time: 11:24:36
